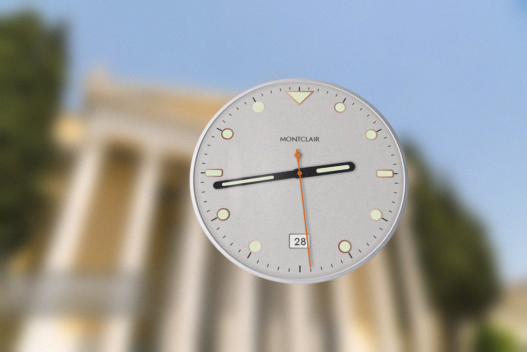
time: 2:43:29
